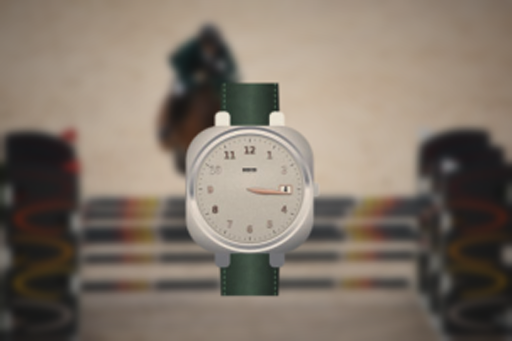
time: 3:16
